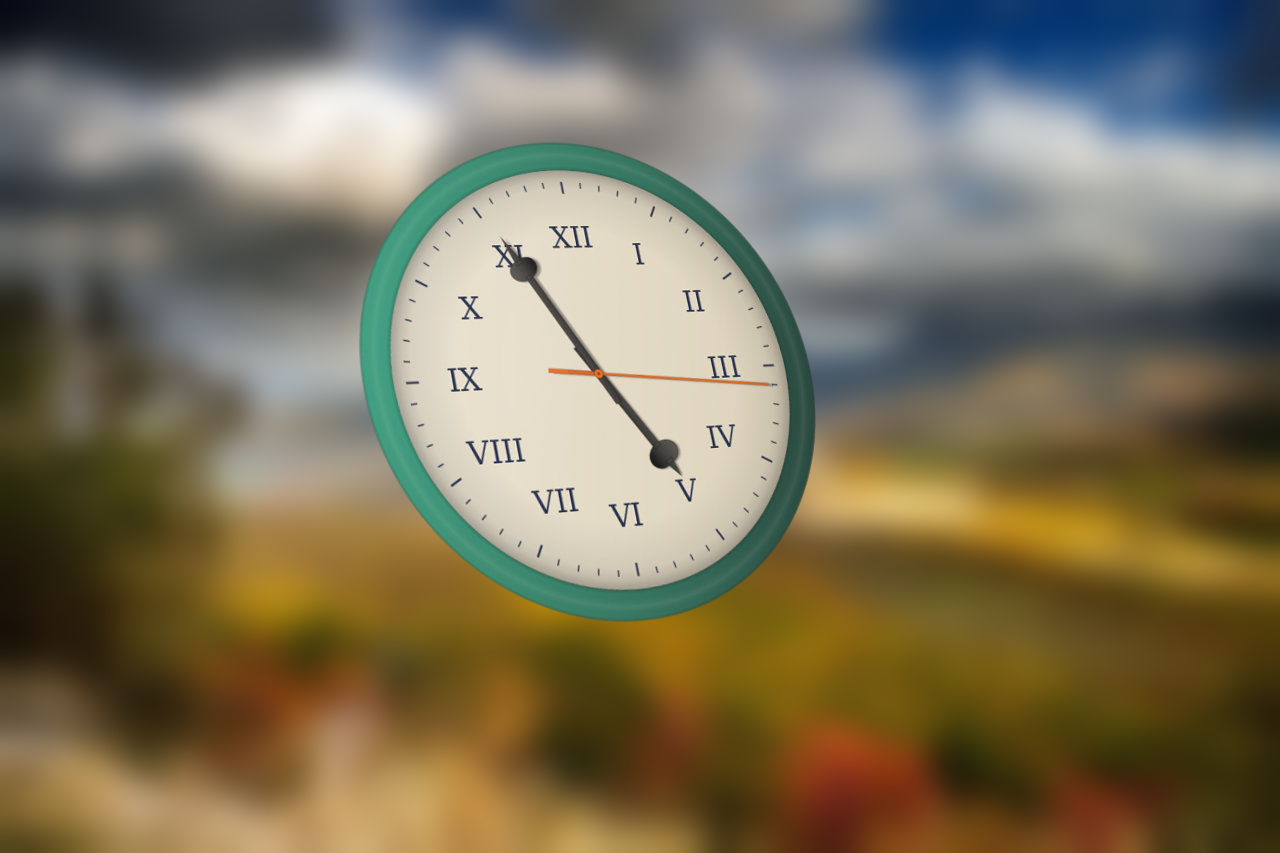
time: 4:55:16
